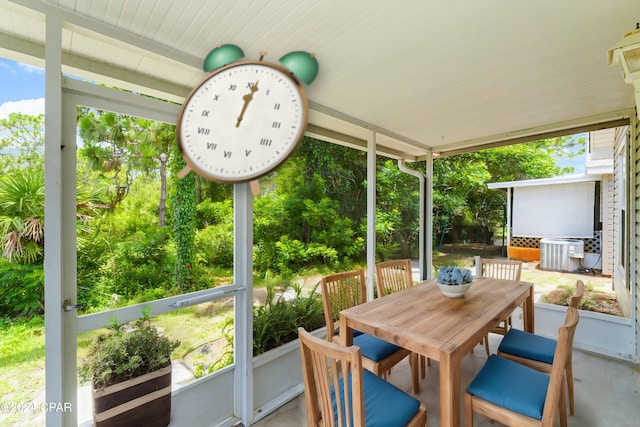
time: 12:01
